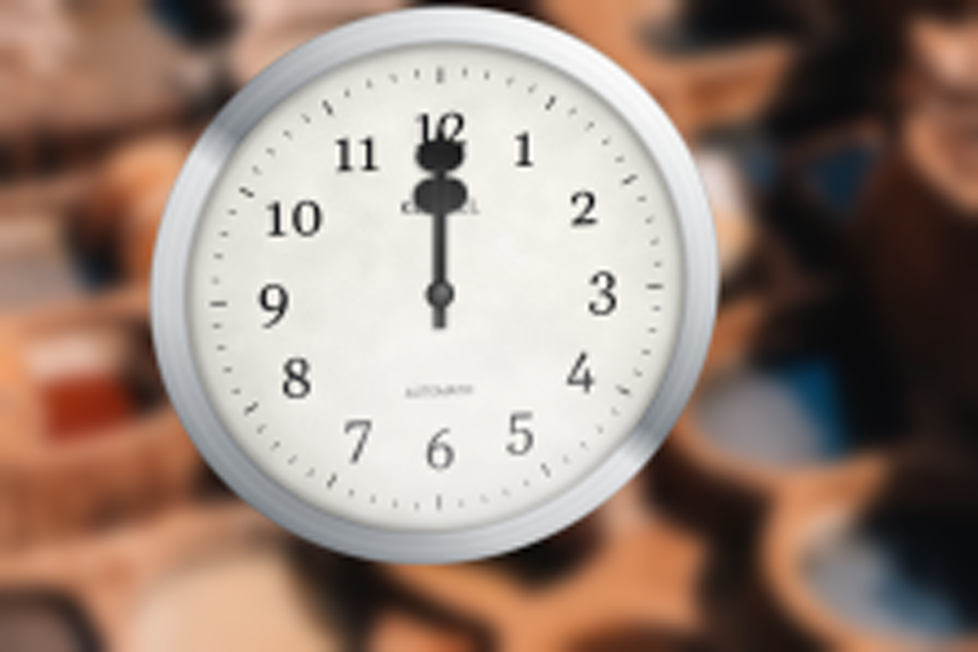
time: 12:00
